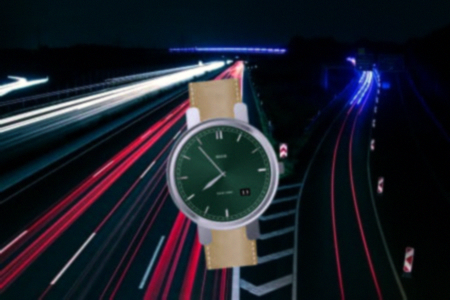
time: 7:54
